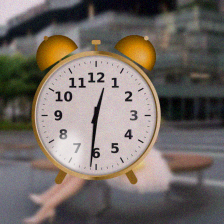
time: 12:31
